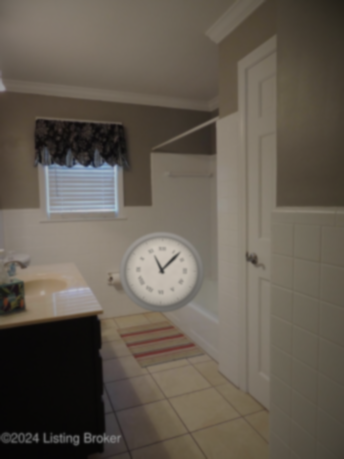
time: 11:07
